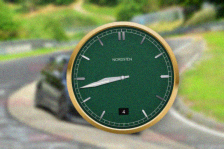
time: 8:43
